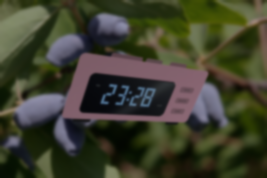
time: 23:28
